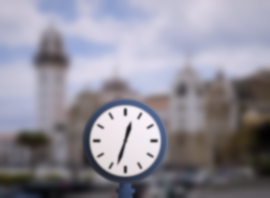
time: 12:33
